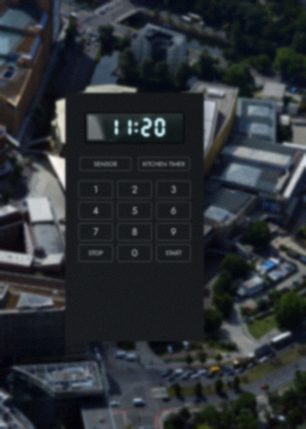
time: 11:20
